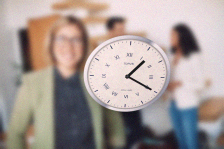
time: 1:20
